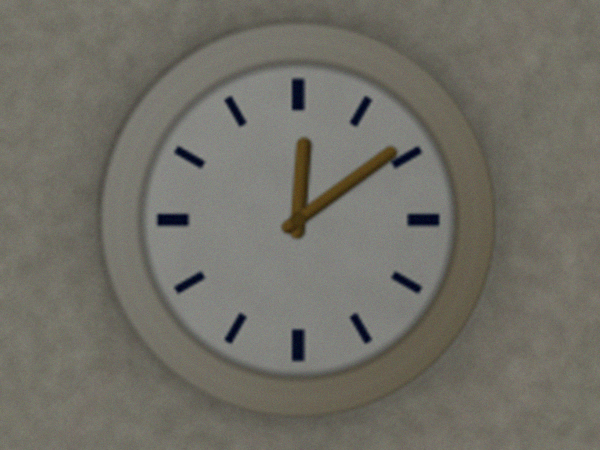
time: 12:09
